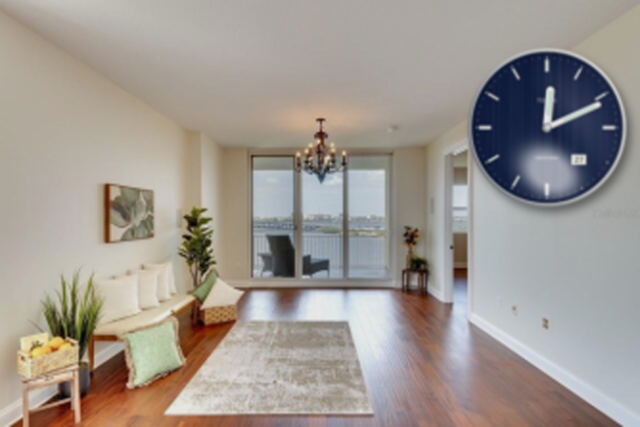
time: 12:11
